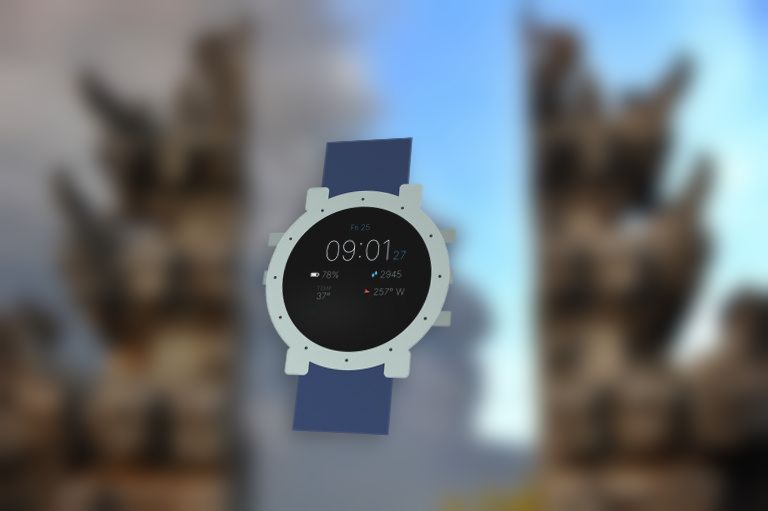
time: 9:01:27
